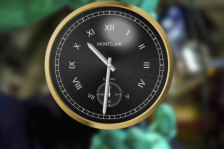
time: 10:31
